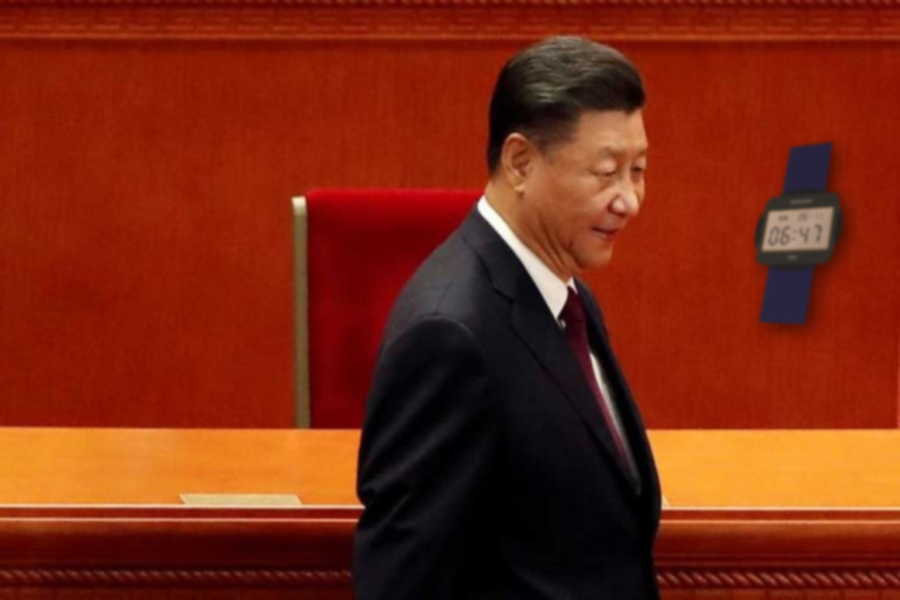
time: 6:47
